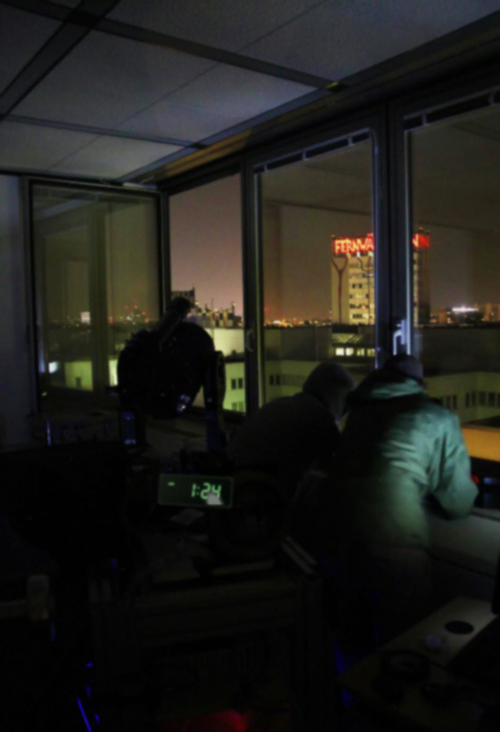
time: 1:24
